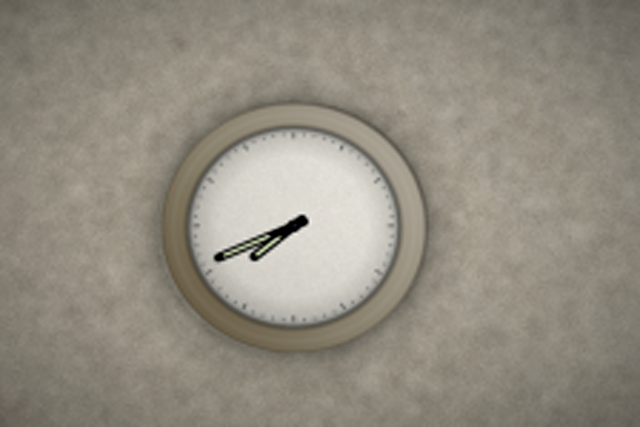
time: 7:41
